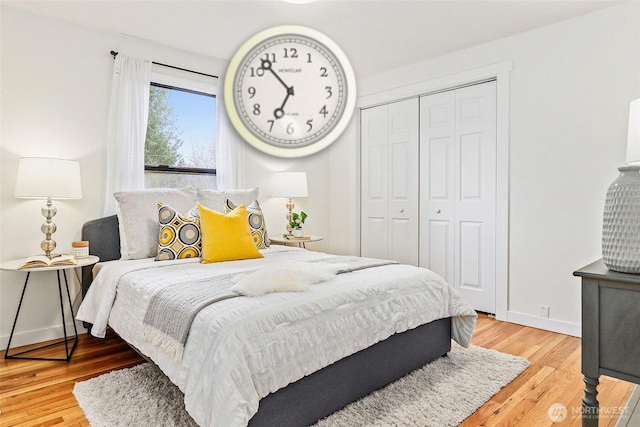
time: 6:53
